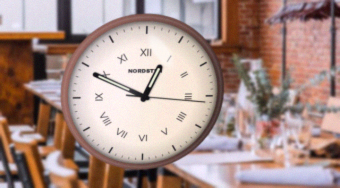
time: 12:49:16
